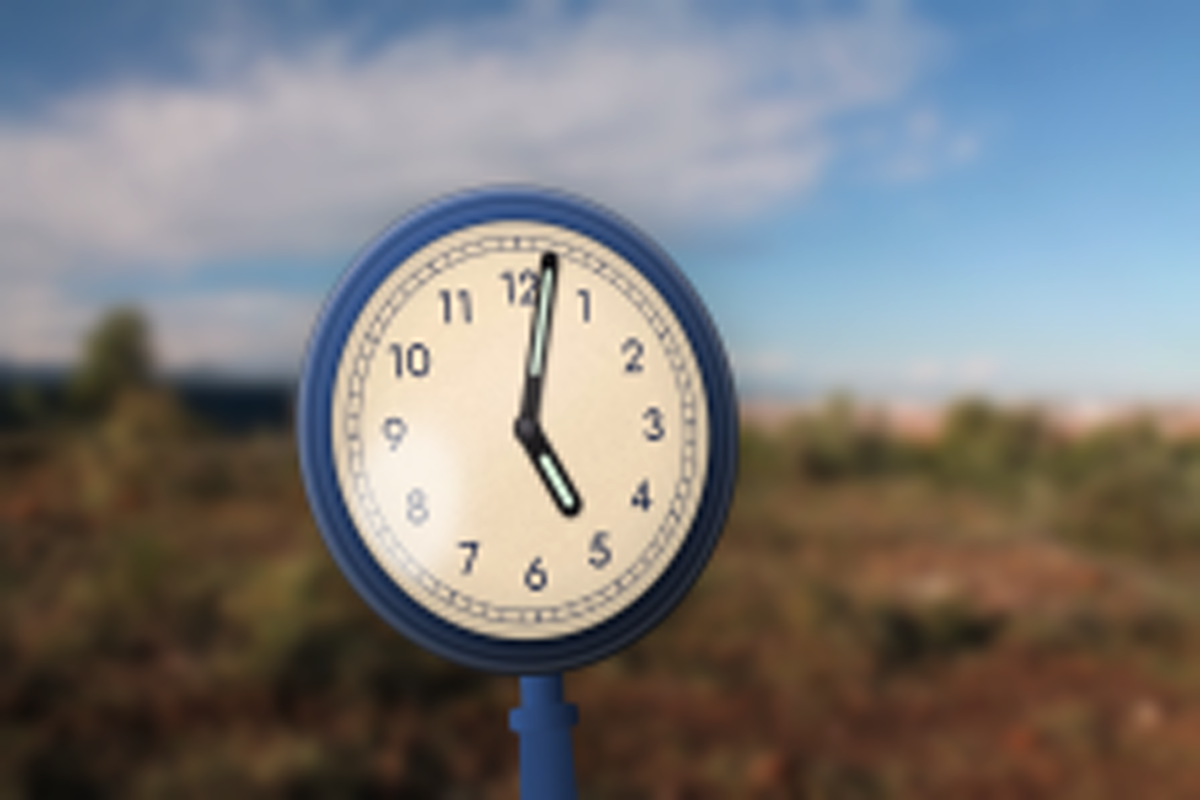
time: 5:02
